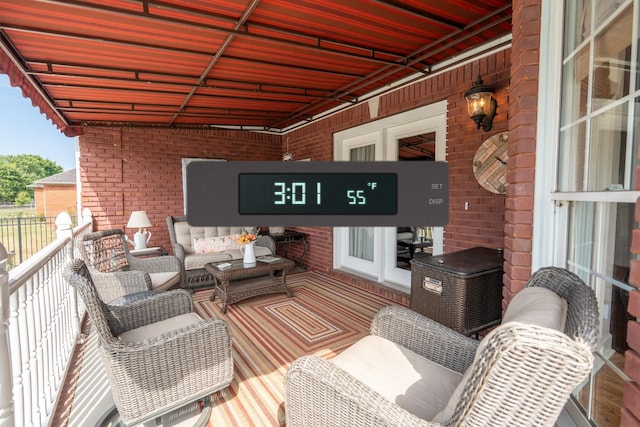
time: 3:01
